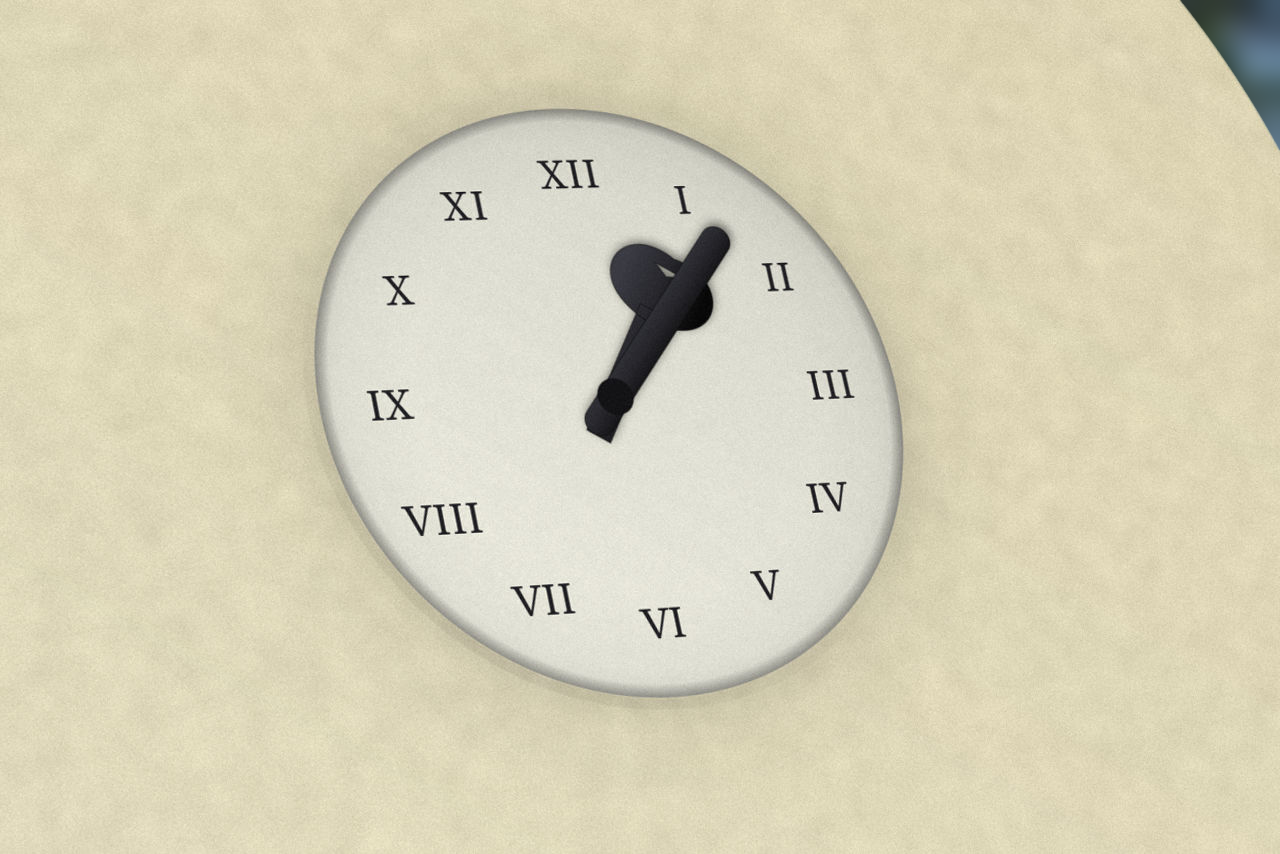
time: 1:07
